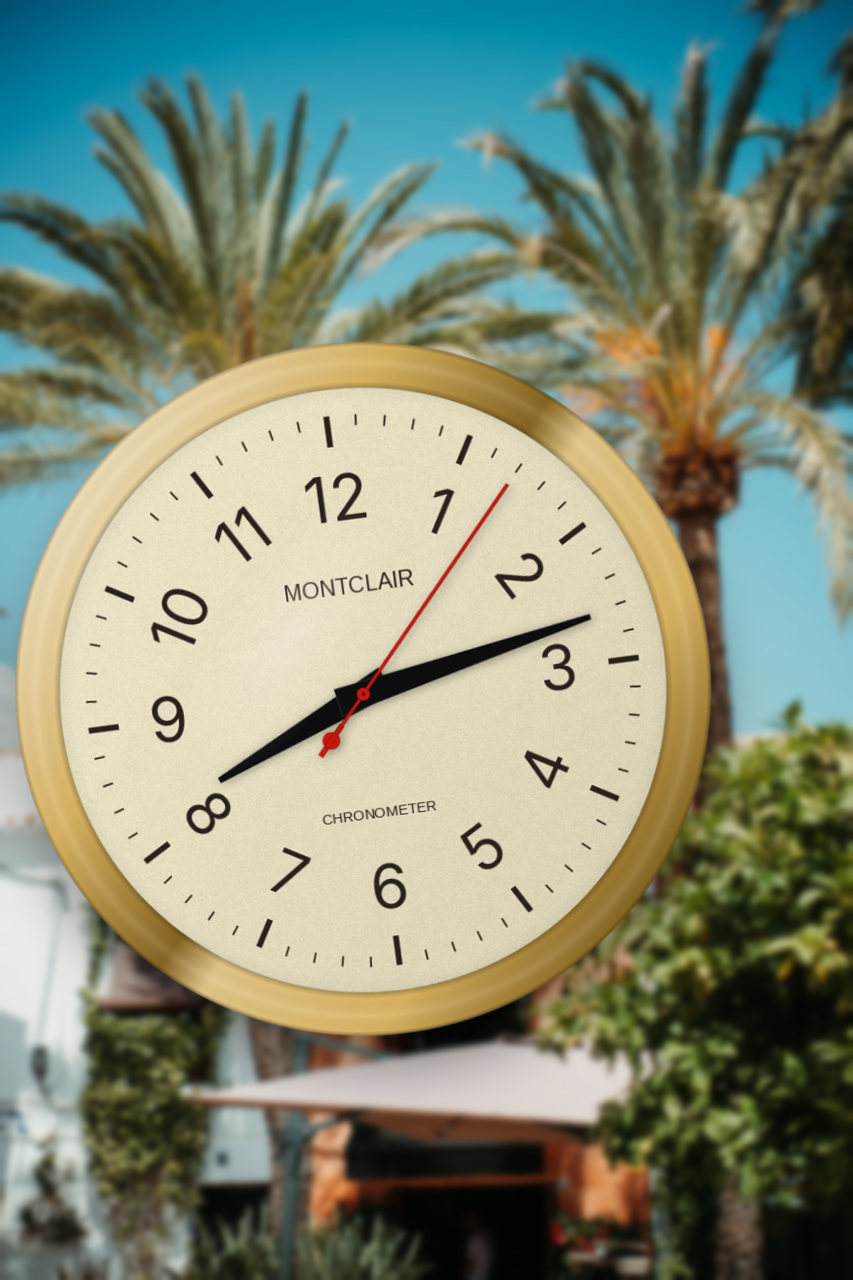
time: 8:13:07
